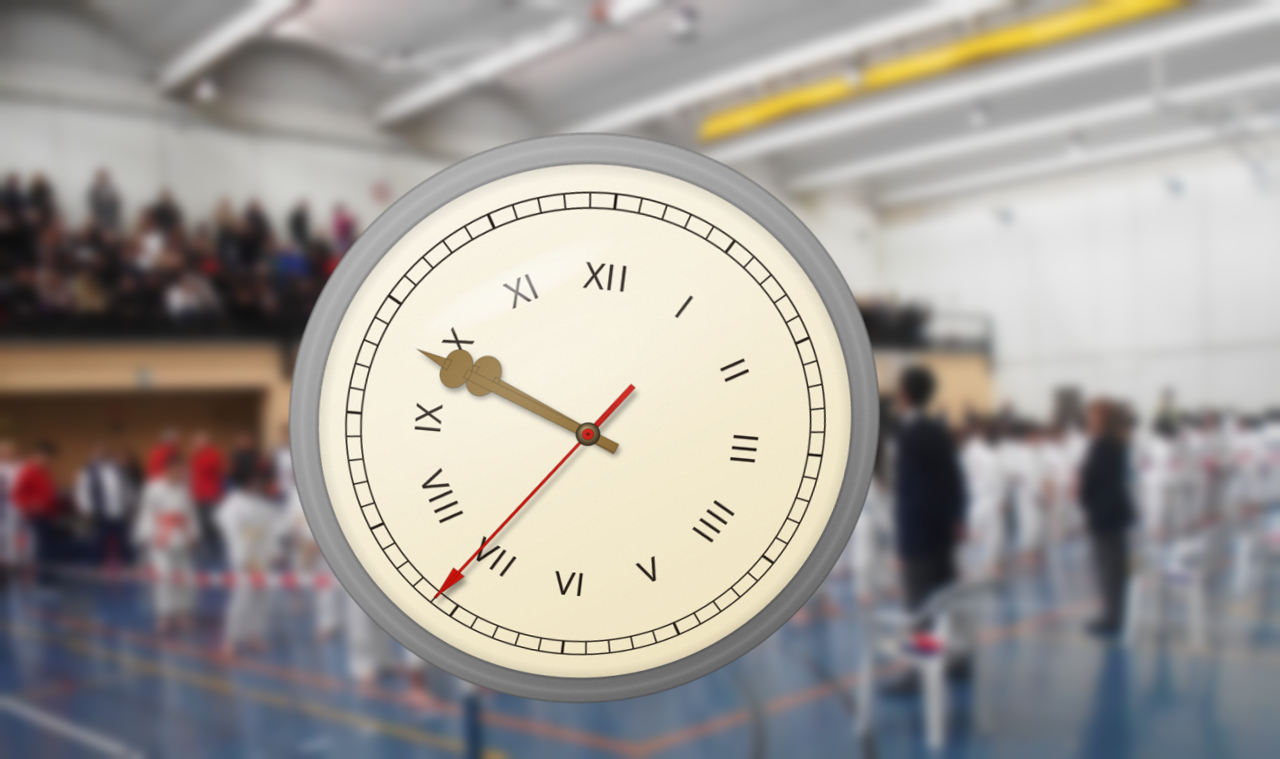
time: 9:48:36
